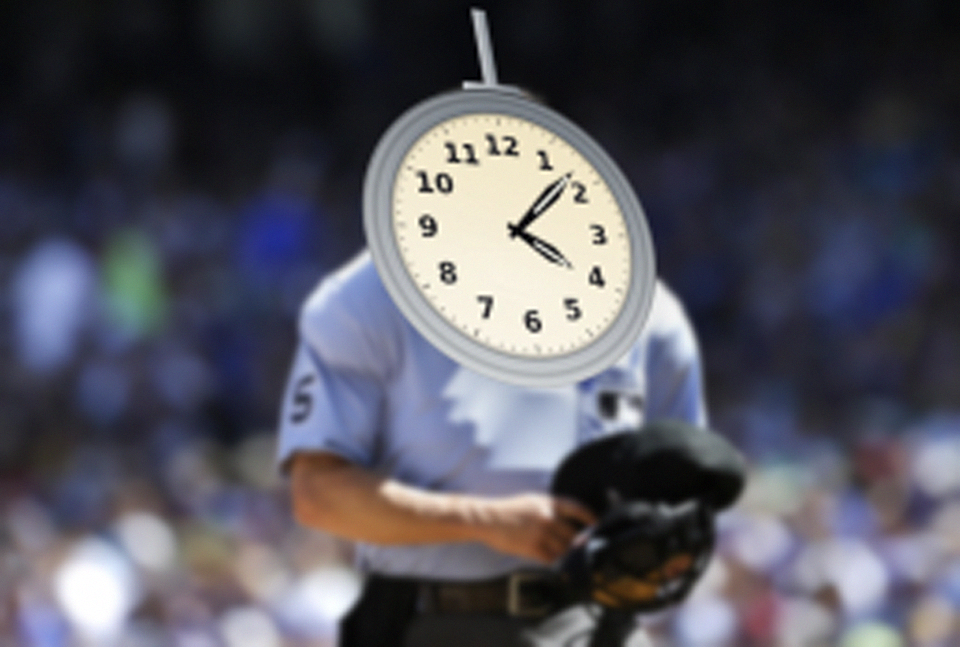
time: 4:08
